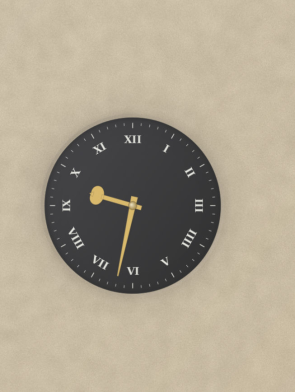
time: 9:32
